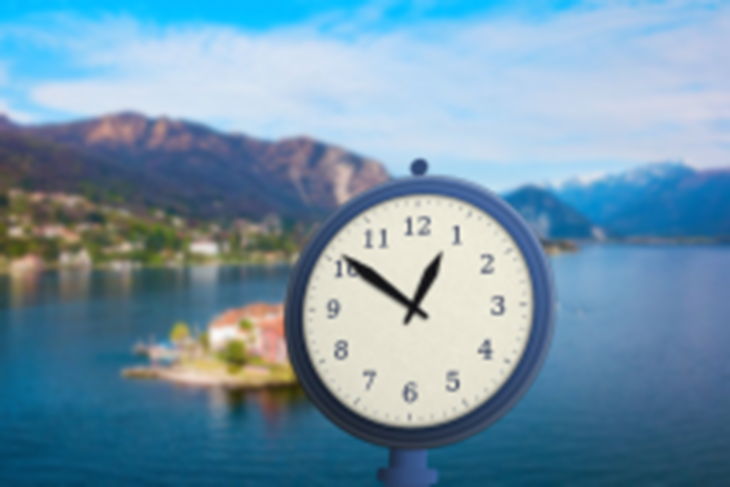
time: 12:51
